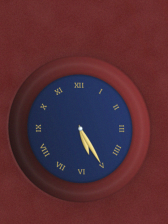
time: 5:25
